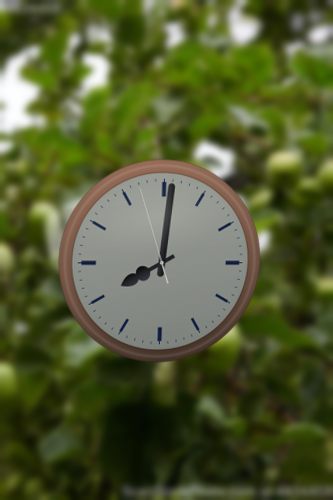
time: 8:00:57
